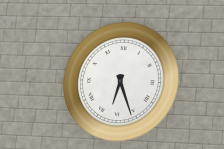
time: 6:26
